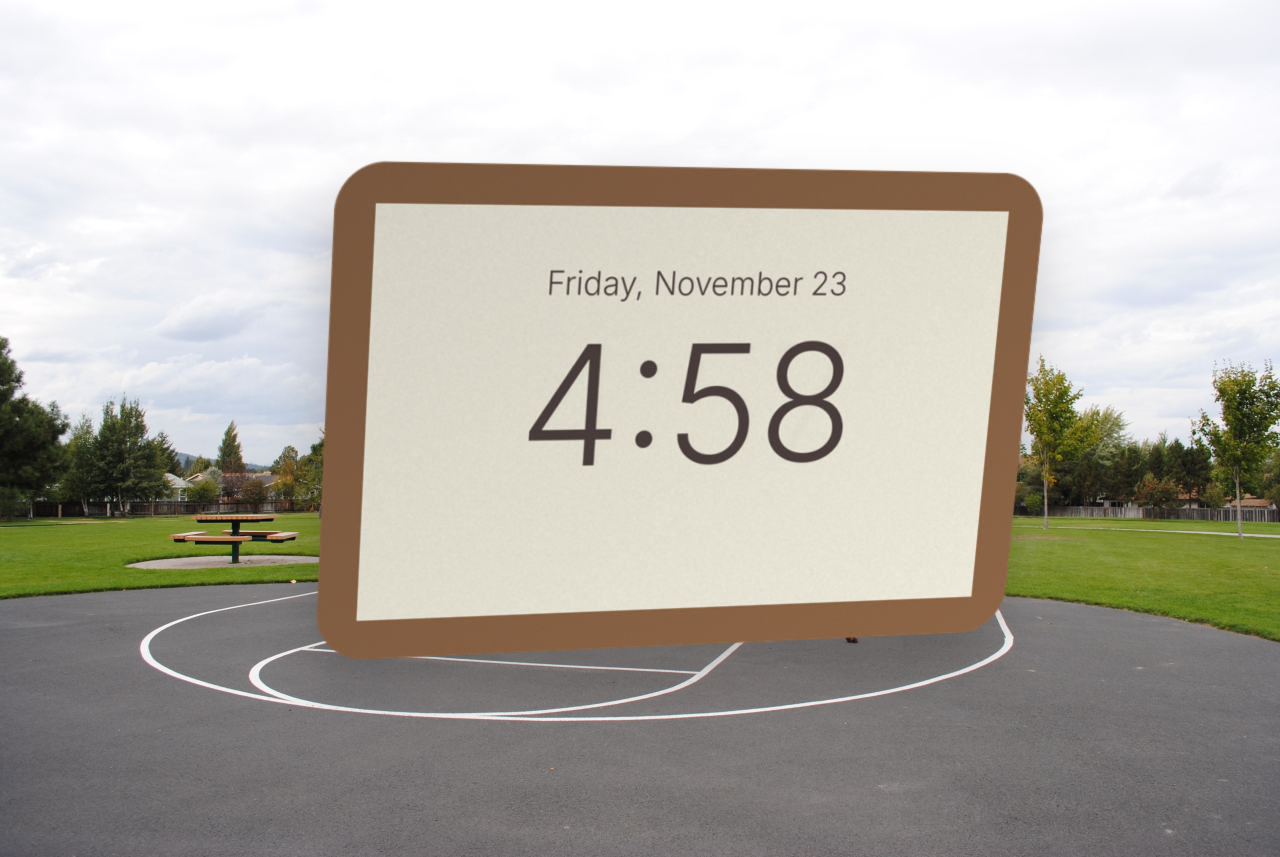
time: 4:58
